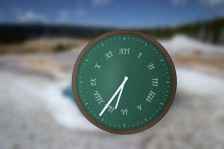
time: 6:36
